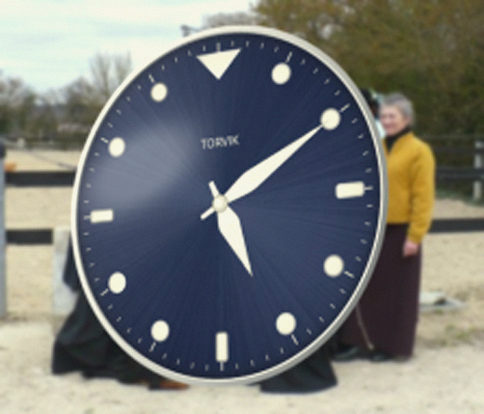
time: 5:10
